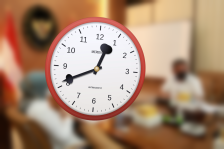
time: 12:41
